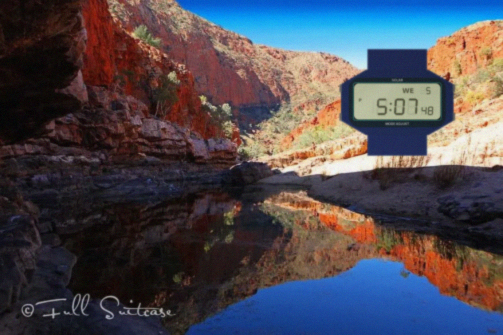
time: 5:07
